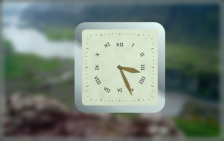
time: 3:26
